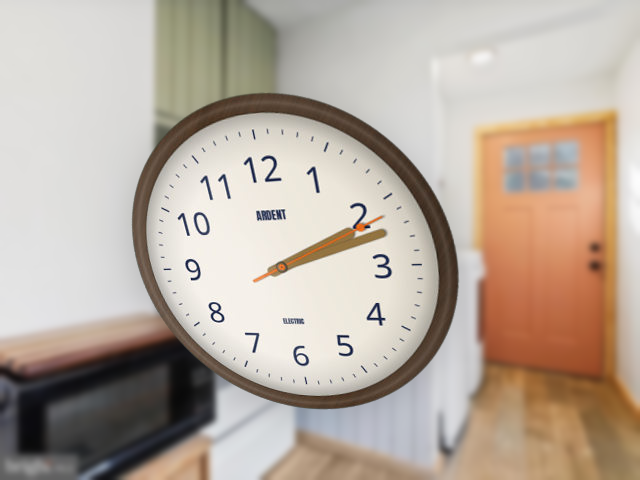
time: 2:12:11
